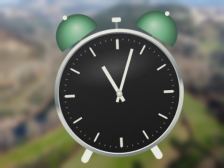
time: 11:03
